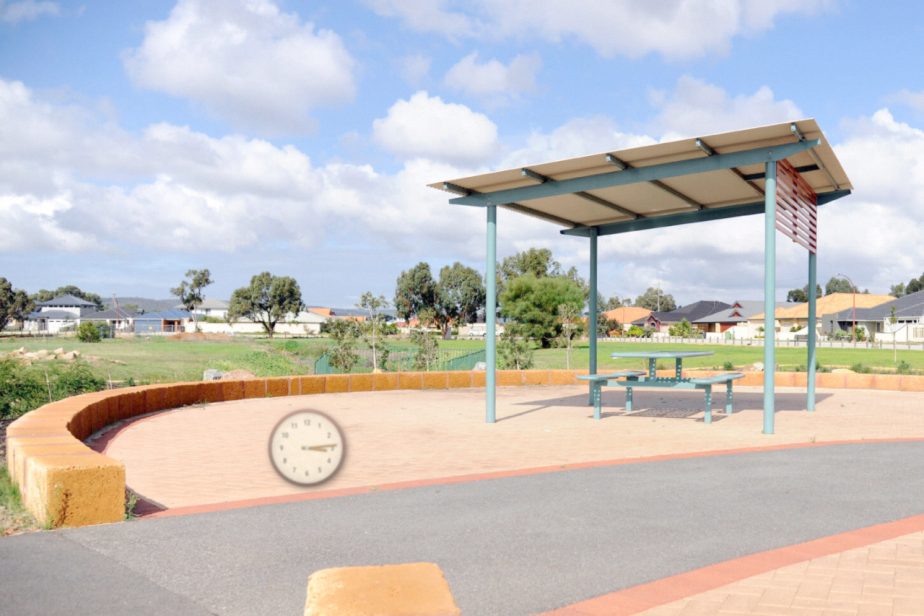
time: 3:14
